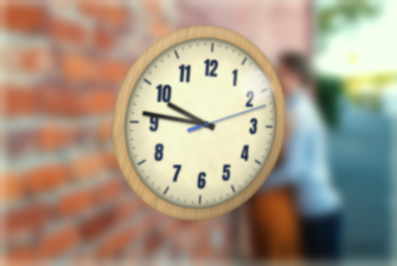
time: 9:46:12
